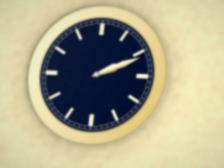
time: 2:11
